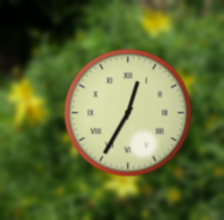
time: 12:35
